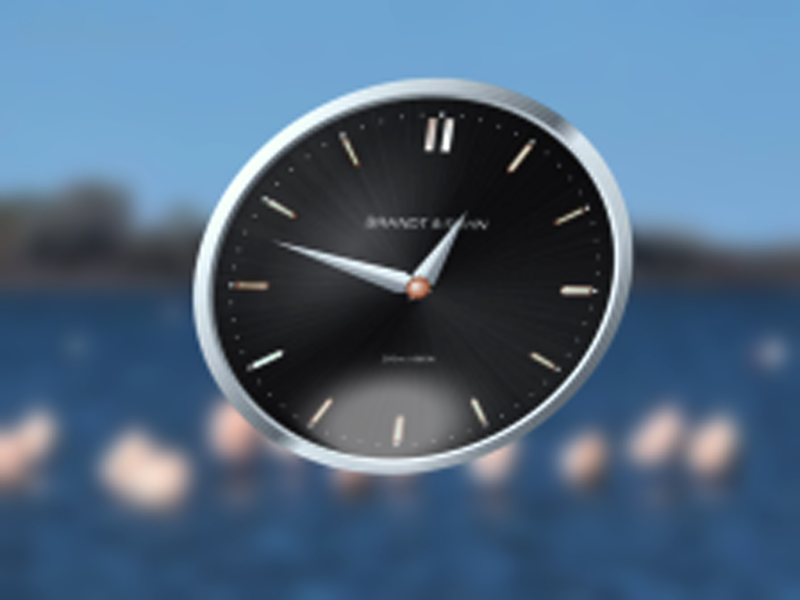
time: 12:48
